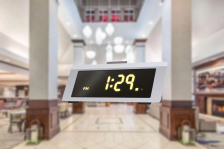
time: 1:29
